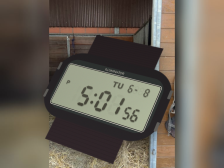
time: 5:01:56
